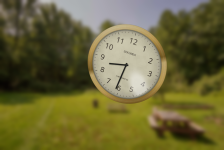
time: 8:31
